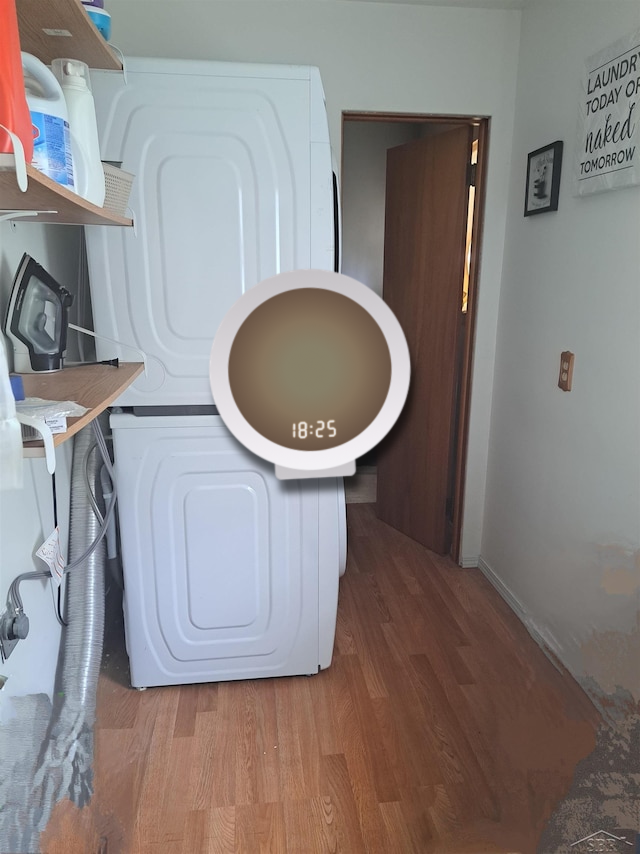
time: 18:25
